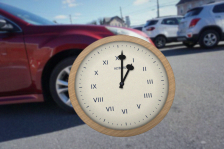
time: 1:01
